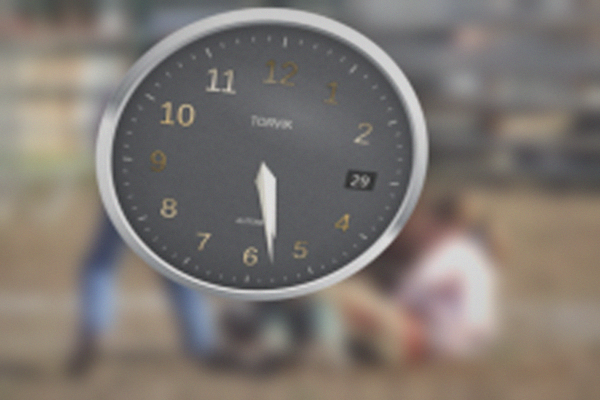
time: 5:28
